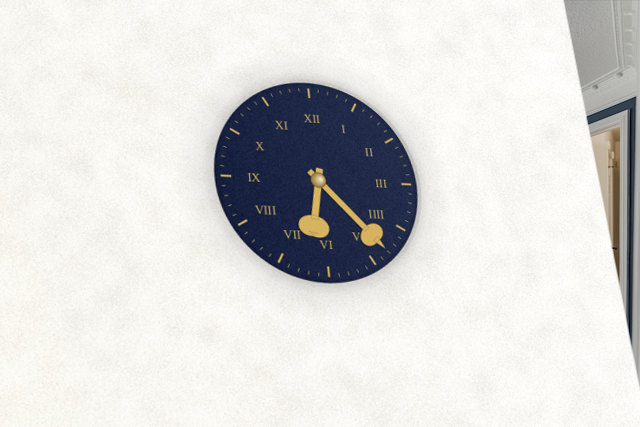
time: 6:23
